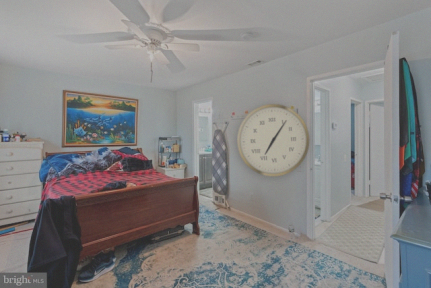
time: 7:06
